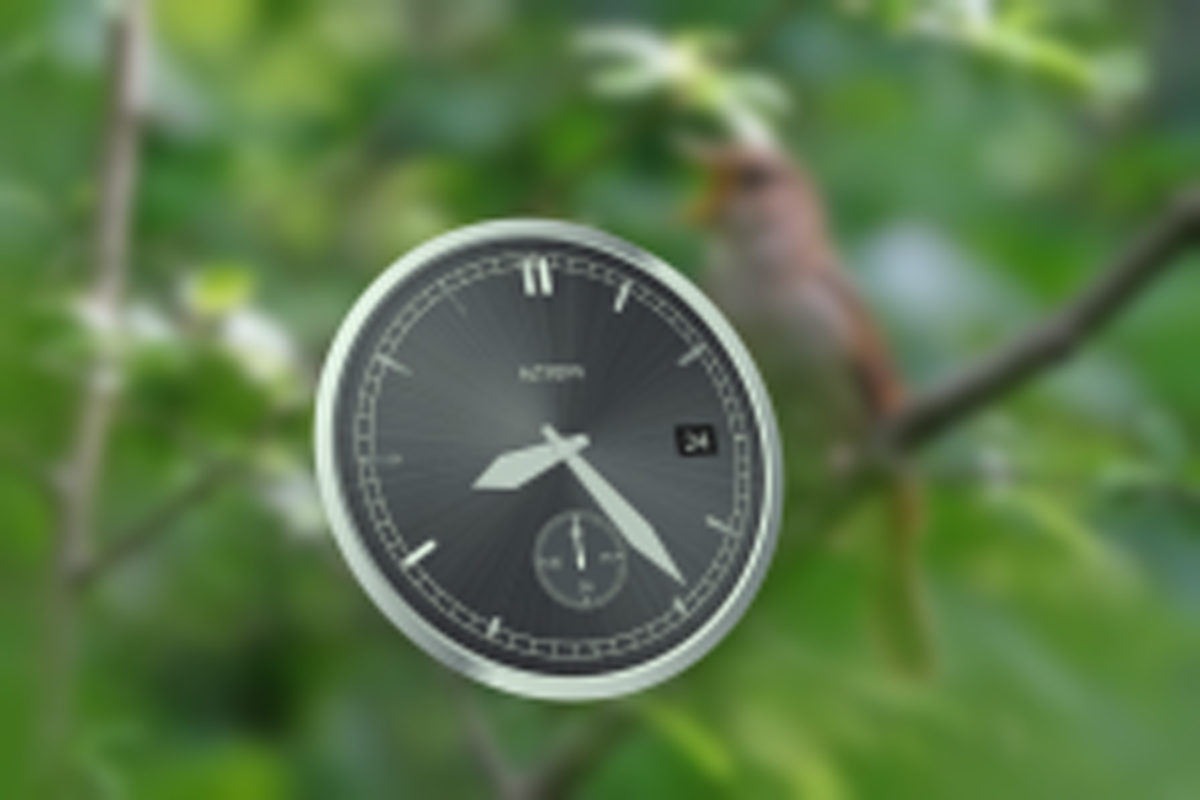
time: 8:24
